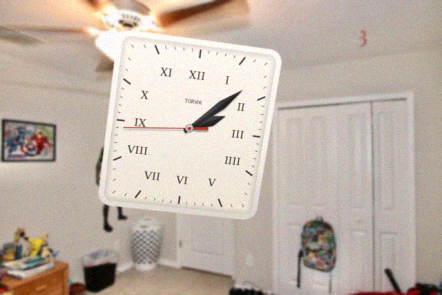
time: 2:07:44
